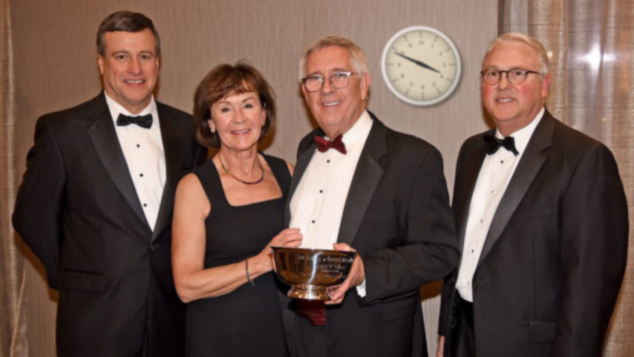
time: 3:49
